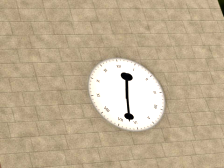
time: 12:32
